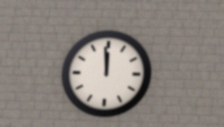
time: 11:59
